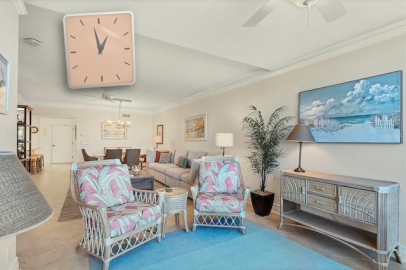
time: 12:58
